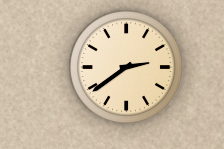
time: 2:39
